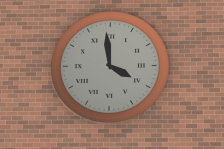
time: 3:59
